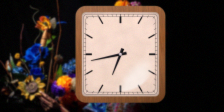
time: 6:43
